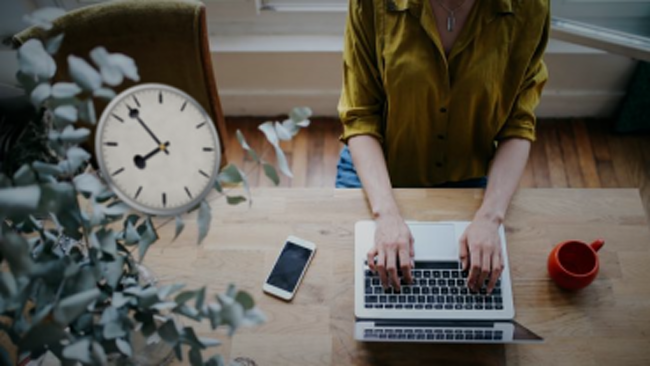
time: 7:53
